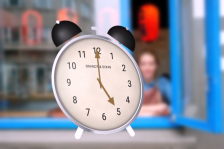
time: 5:00
